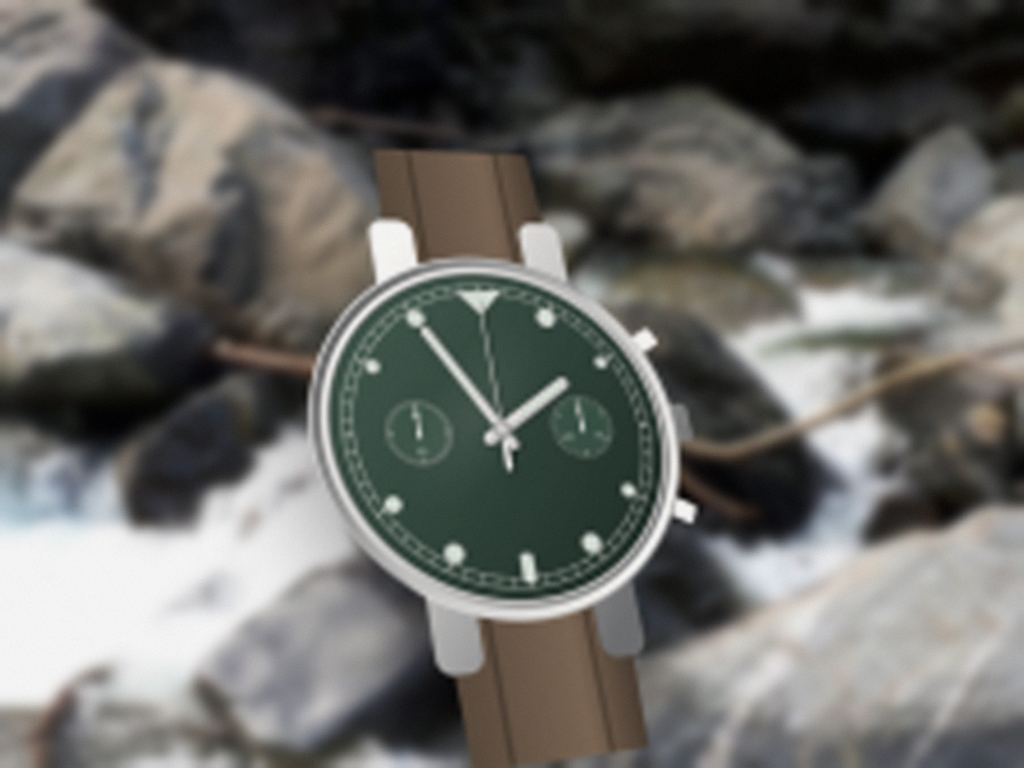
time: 1:55
